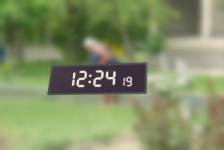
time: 12:24:19
